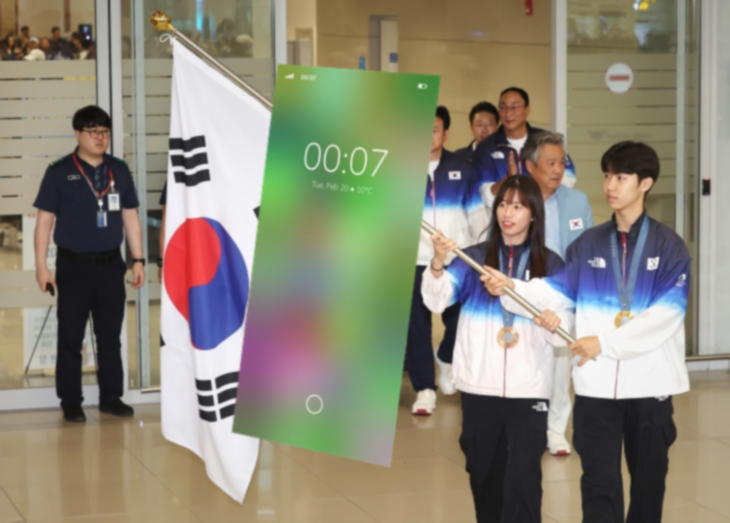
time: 0:07
